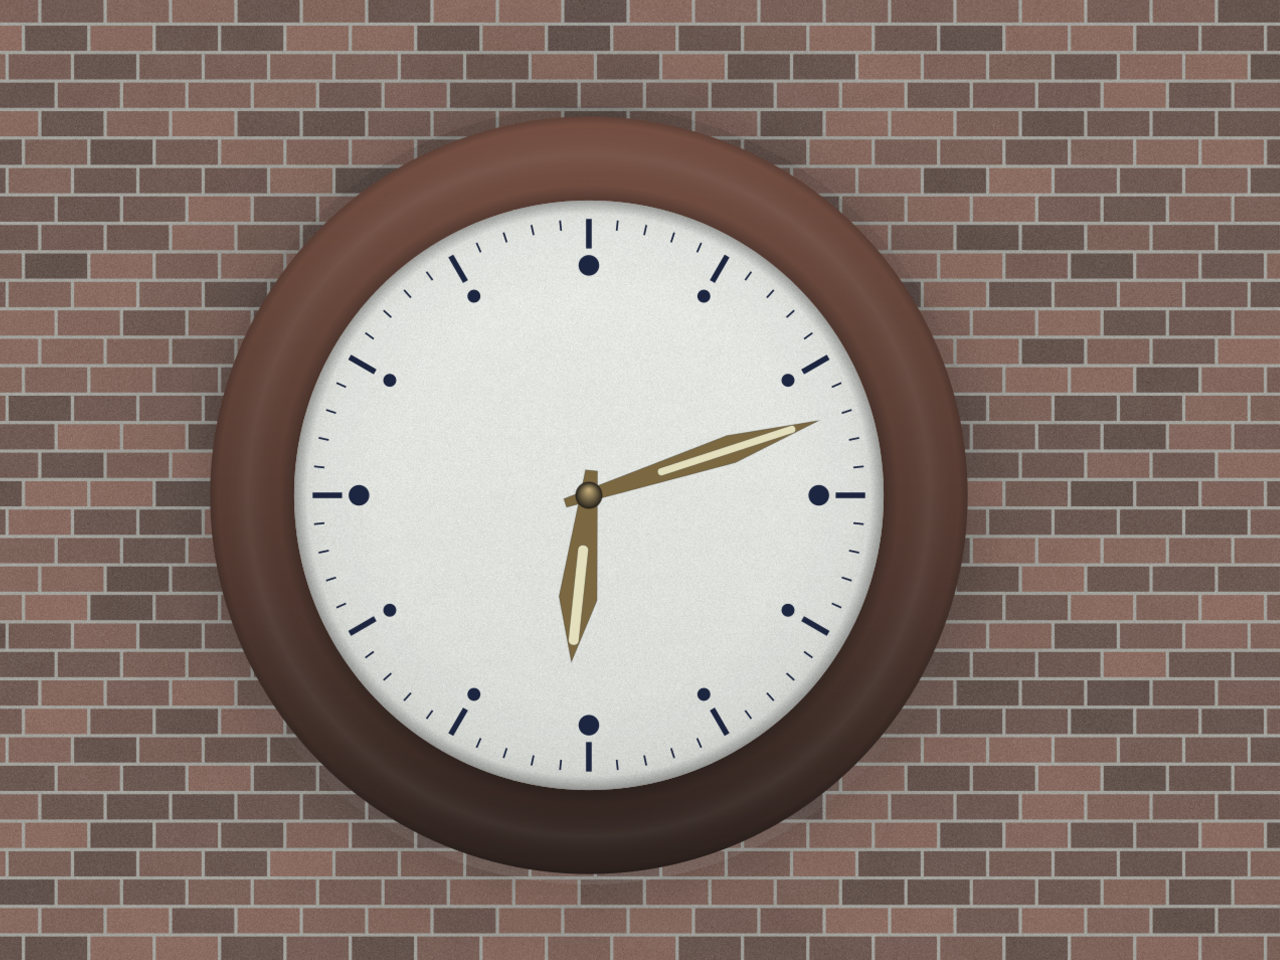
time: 6:12
